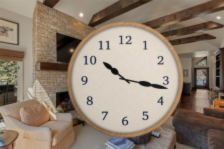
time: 10:17
